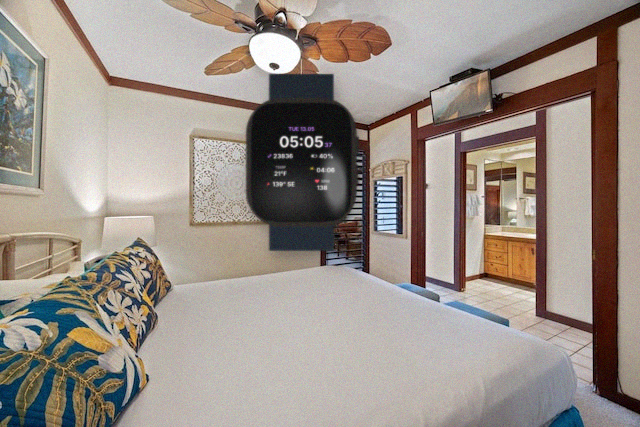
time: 5:05
